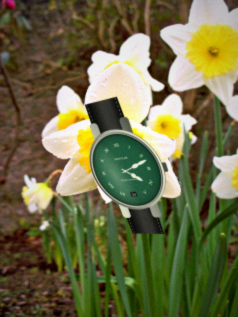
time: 4:12
